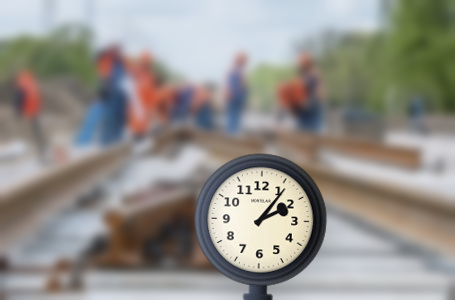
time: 2:06
